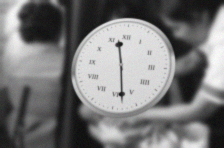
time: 11:28
